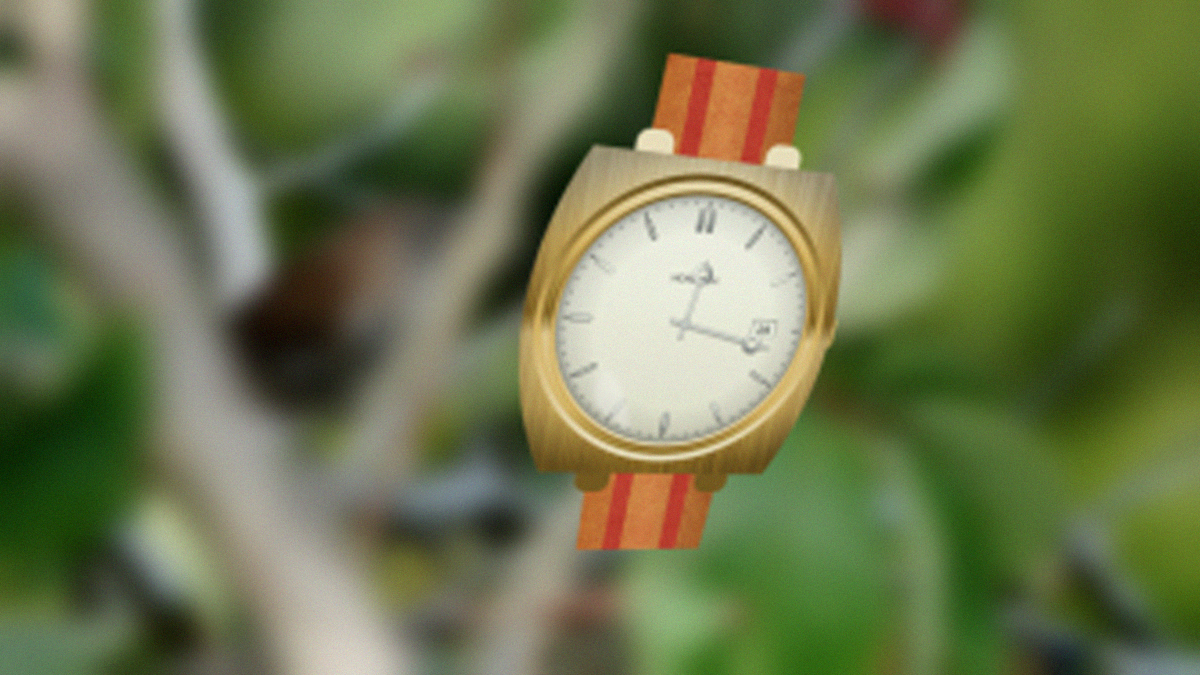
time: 12:17
